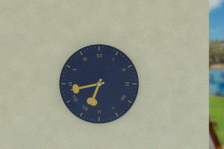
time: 6:43
